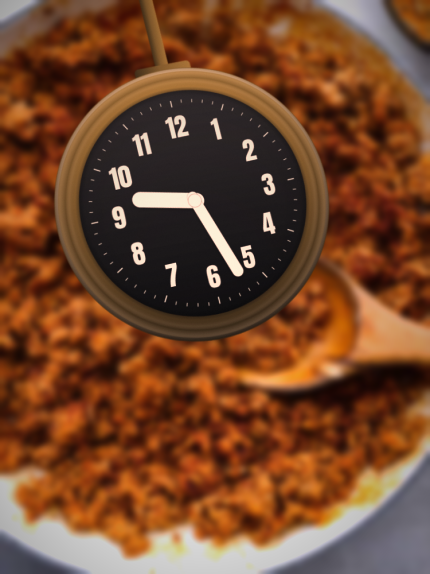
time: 9:27
